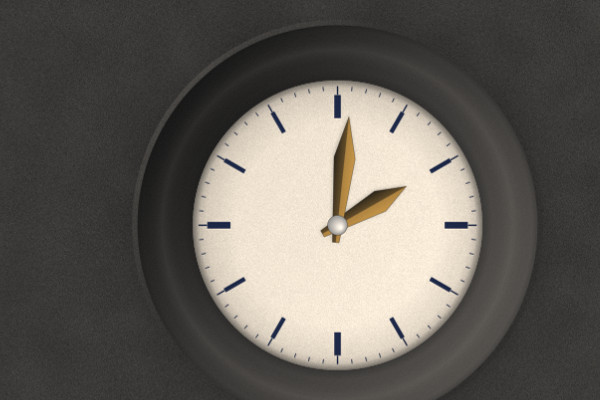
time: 2:01
